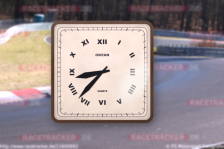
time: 8:37
